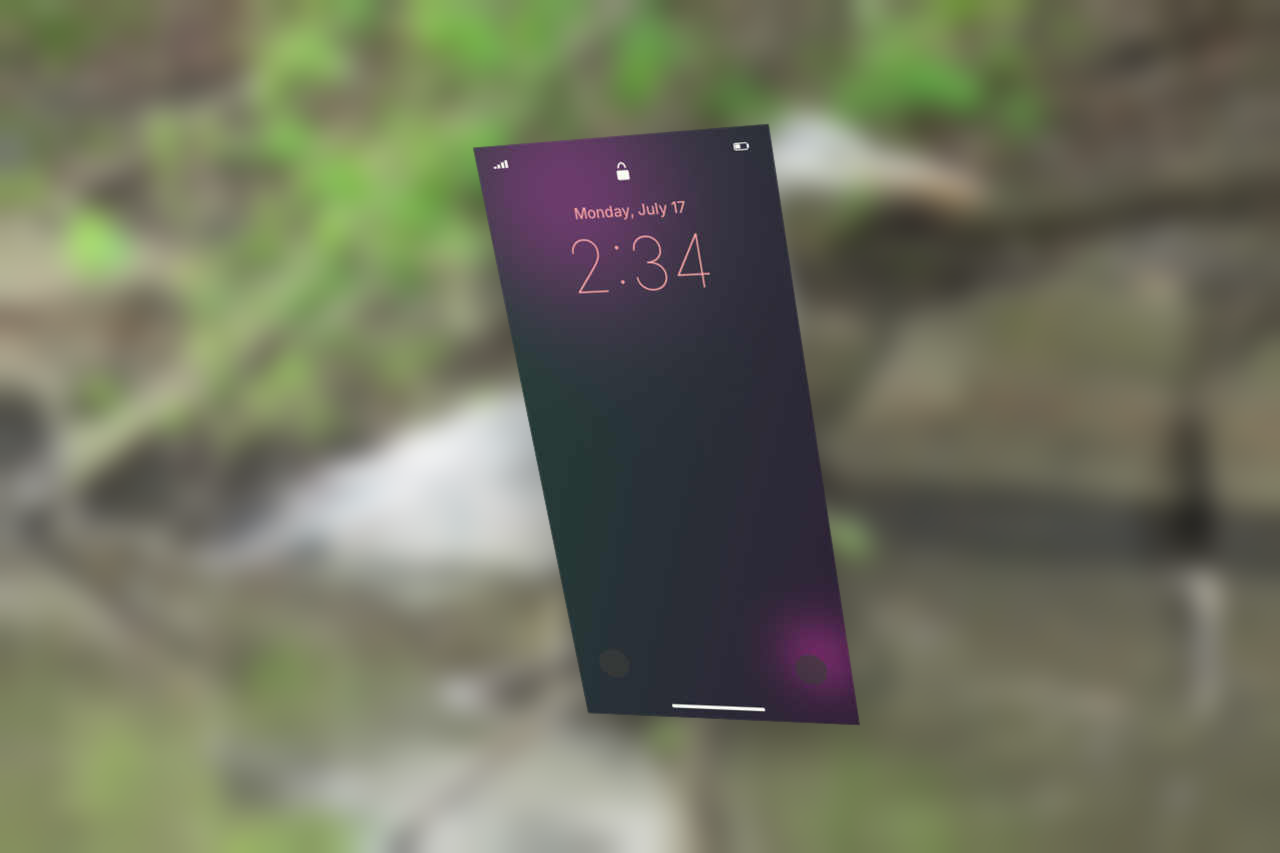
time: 2:34
